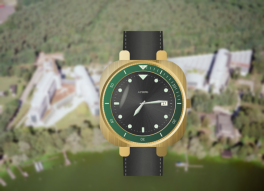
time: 7:14
